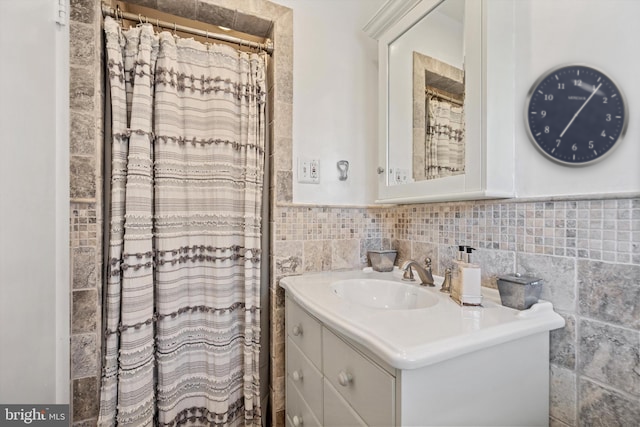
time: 7:06
